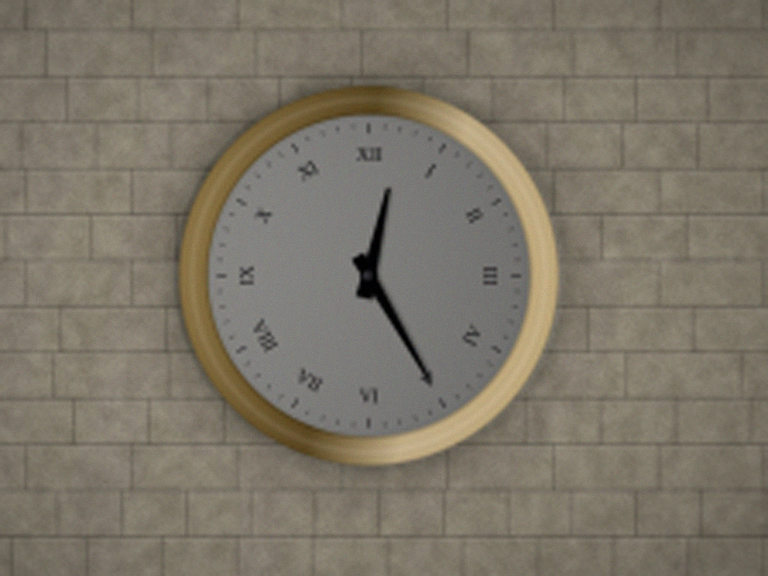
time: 12:25
